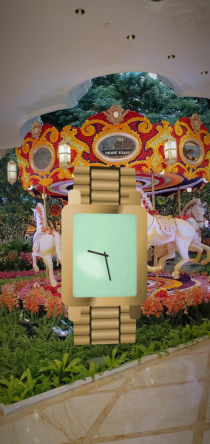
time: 9:28
